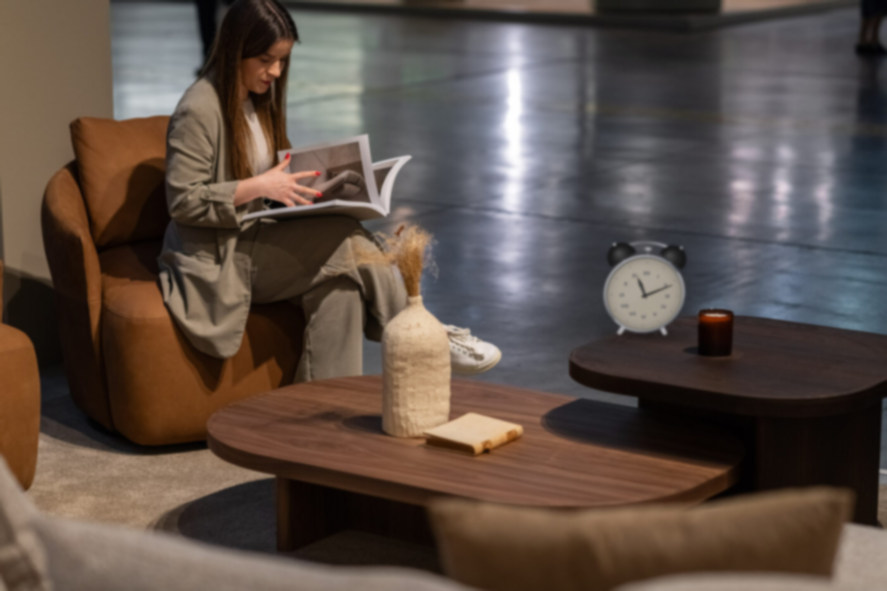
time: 11:11
